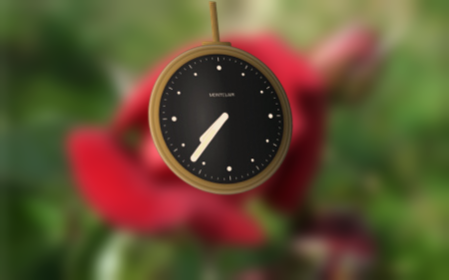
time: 7:37
